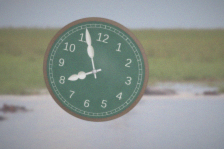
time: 7:56
